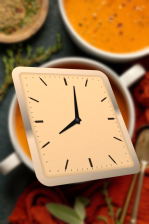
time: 8:02
